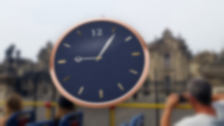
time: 9:06
